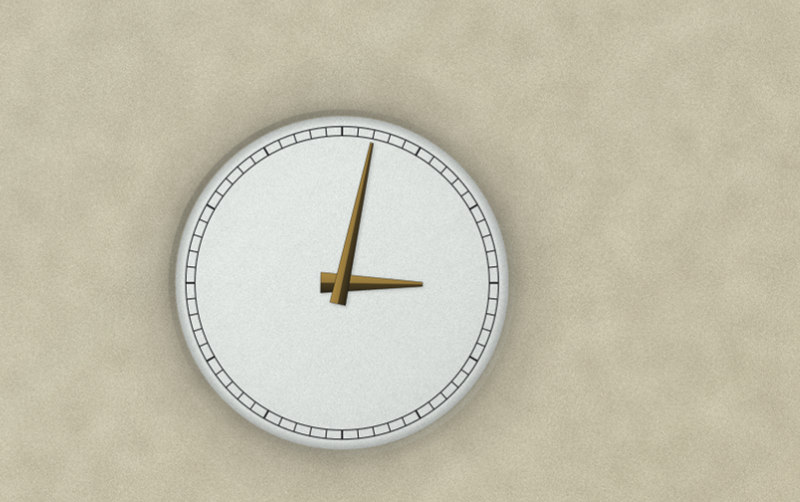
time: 3:02
